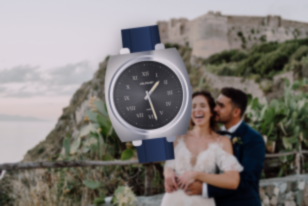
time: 1:28
